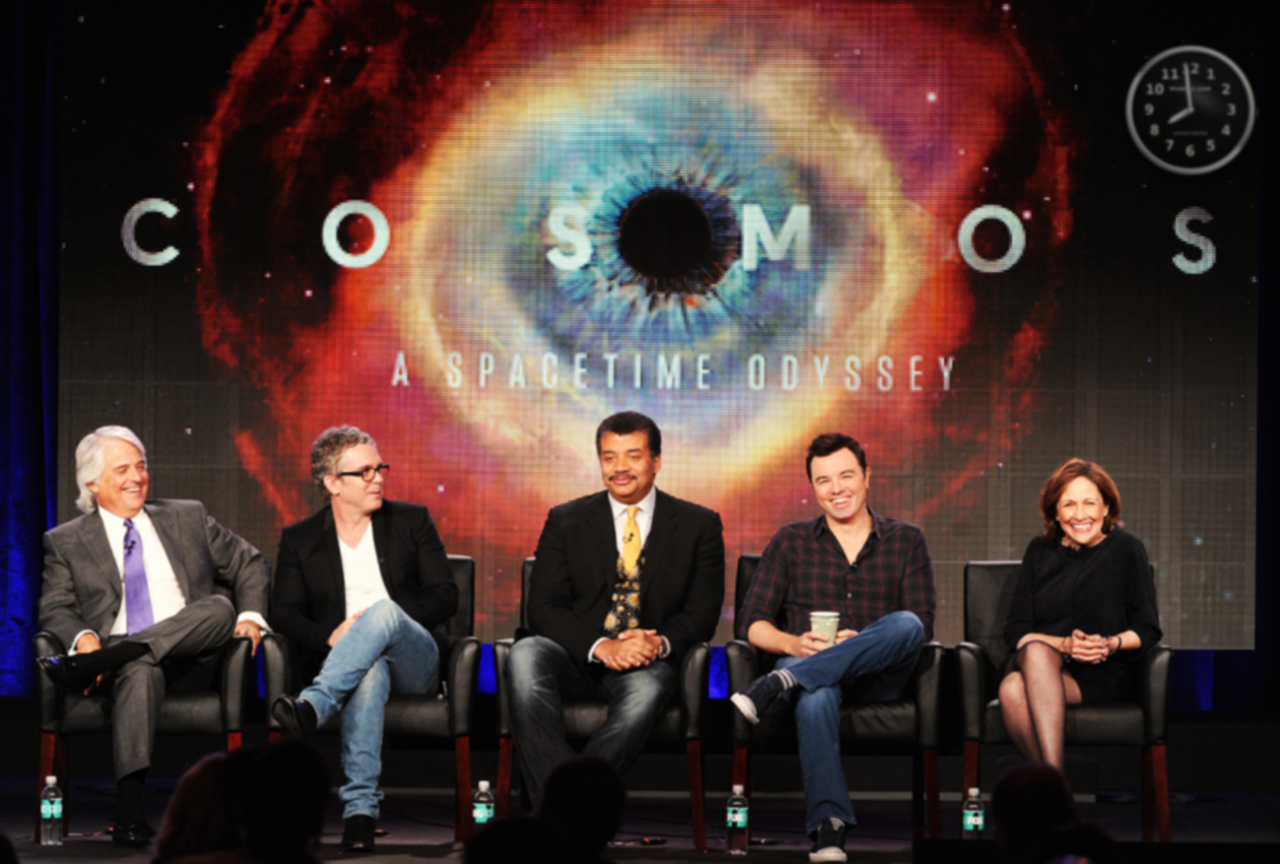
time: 7:59
